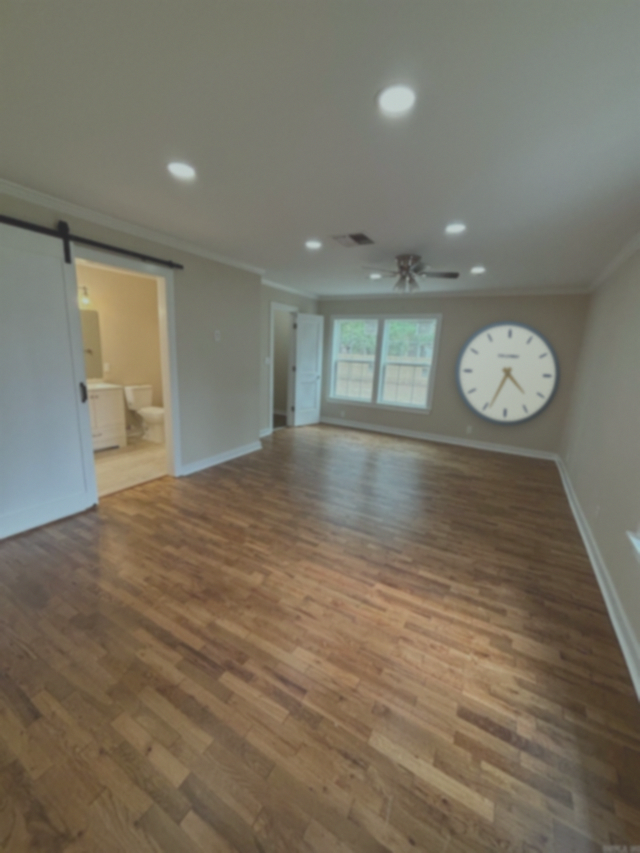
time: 4:34
